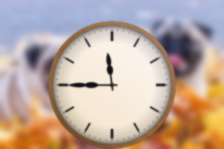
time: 11:45
